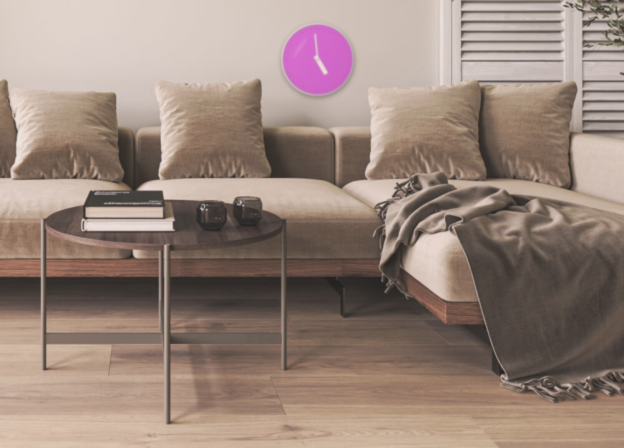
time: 4:59
